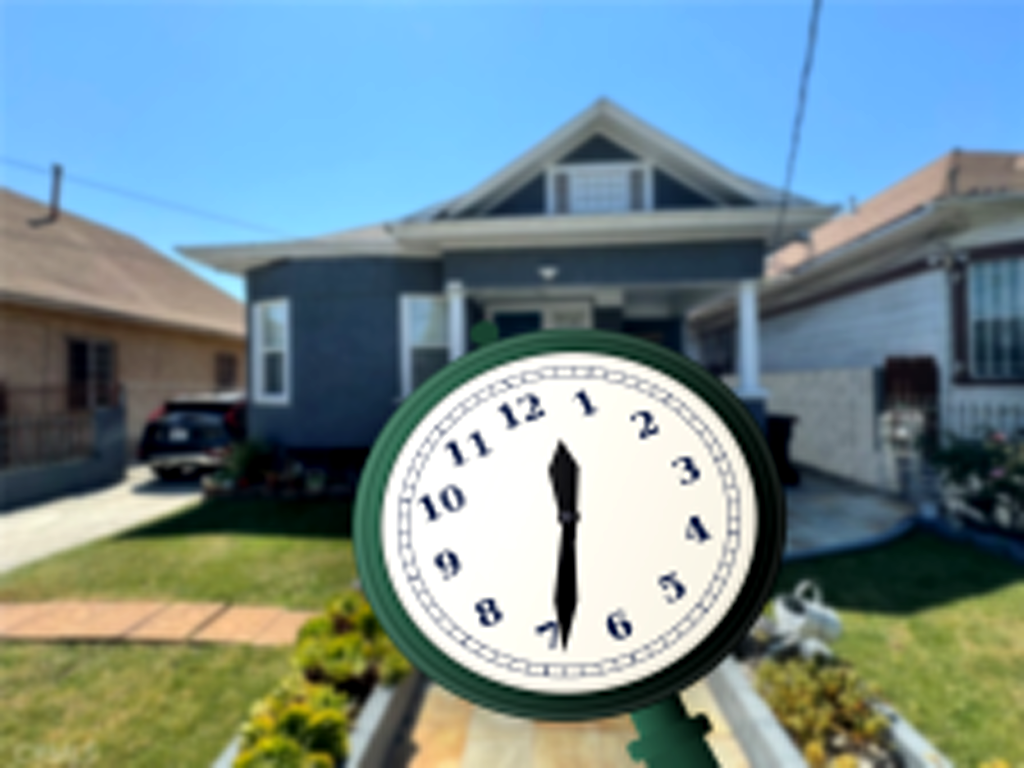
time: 12:34
